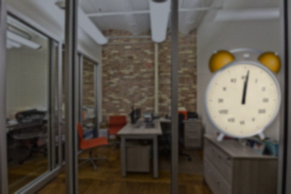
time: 12:01
